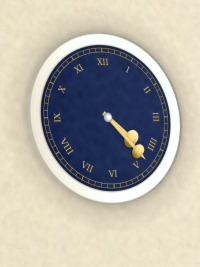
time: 4:23
